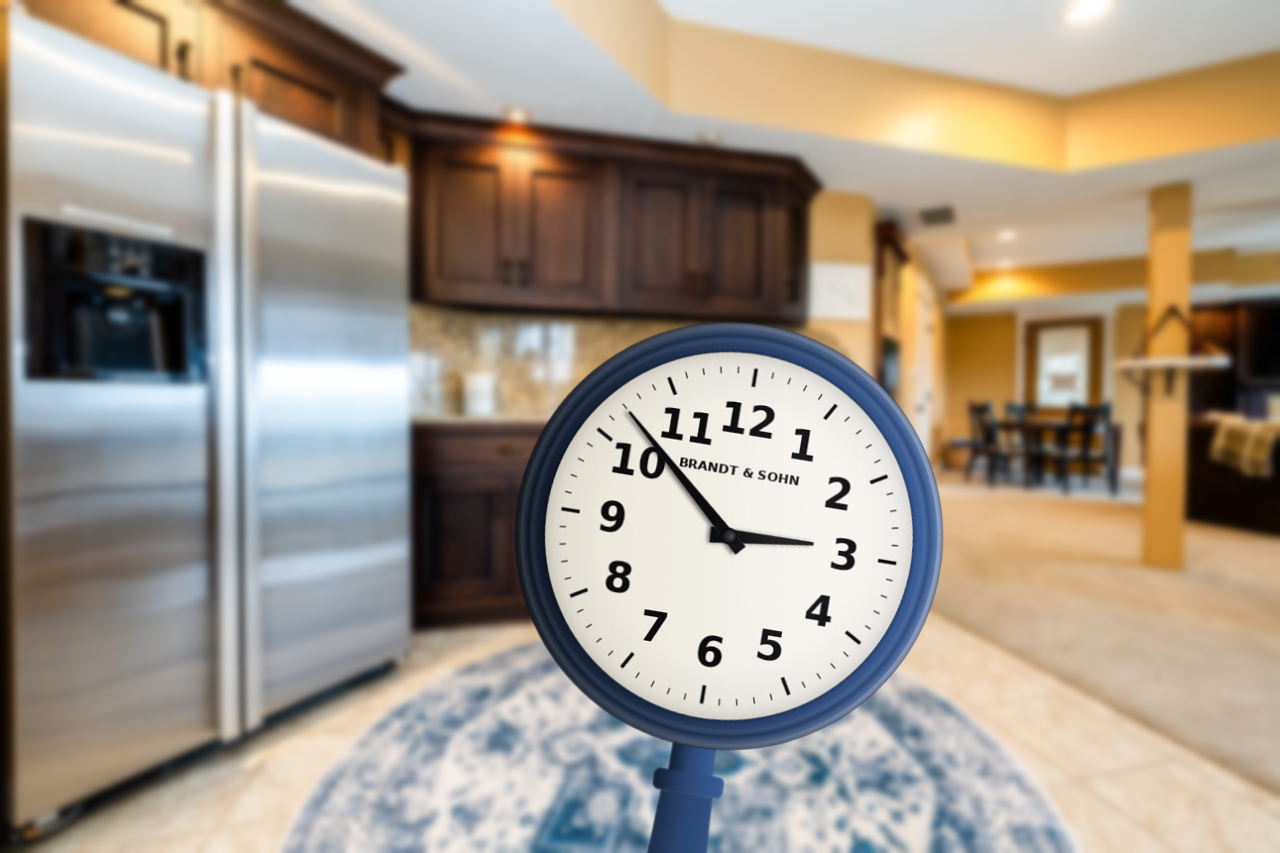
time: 2:52
